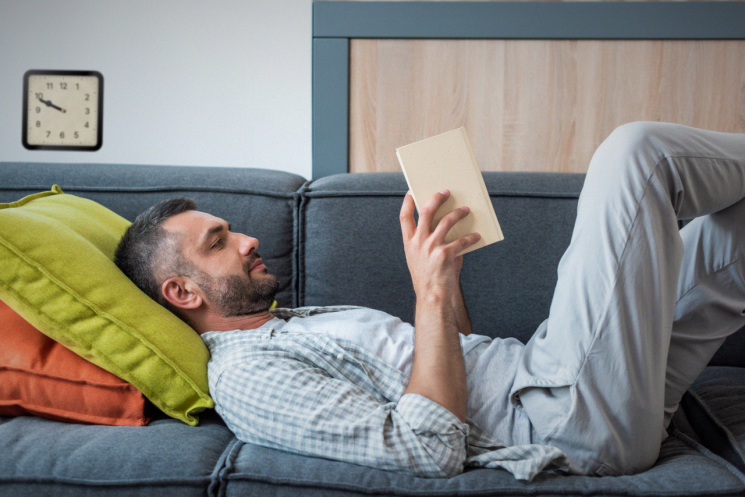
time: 9:49
